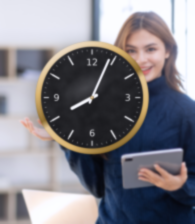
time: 8:04
